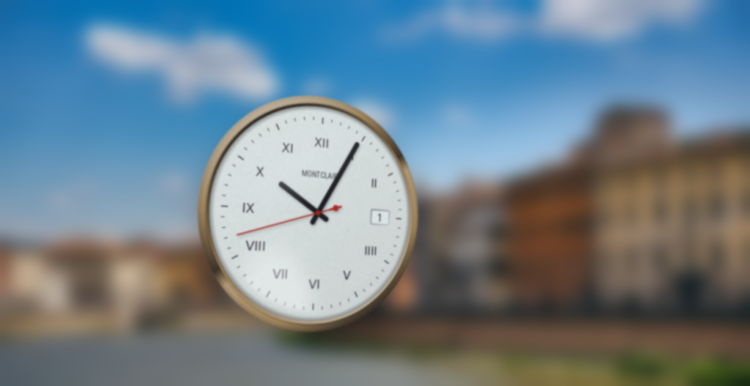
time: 10:04:42
